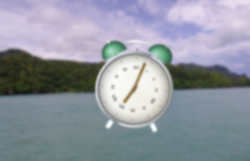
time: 7:03
